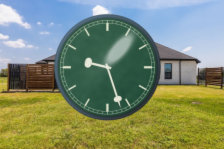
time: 9:27
